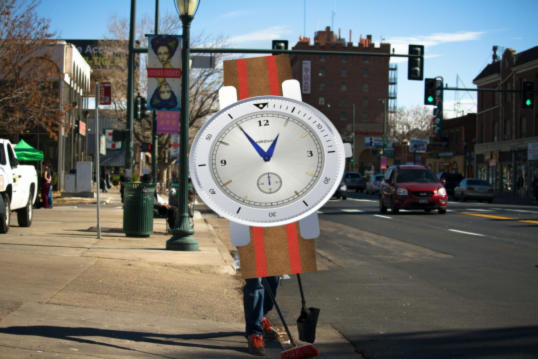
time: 12:55
